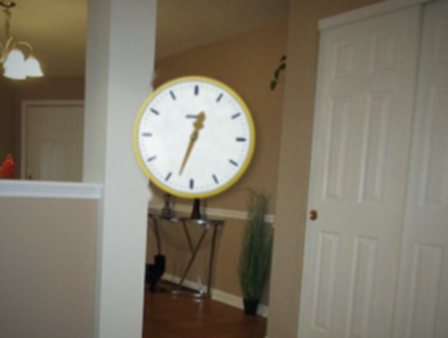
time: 12:33
